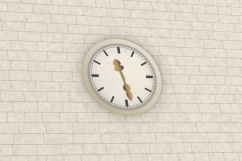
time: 11:28
